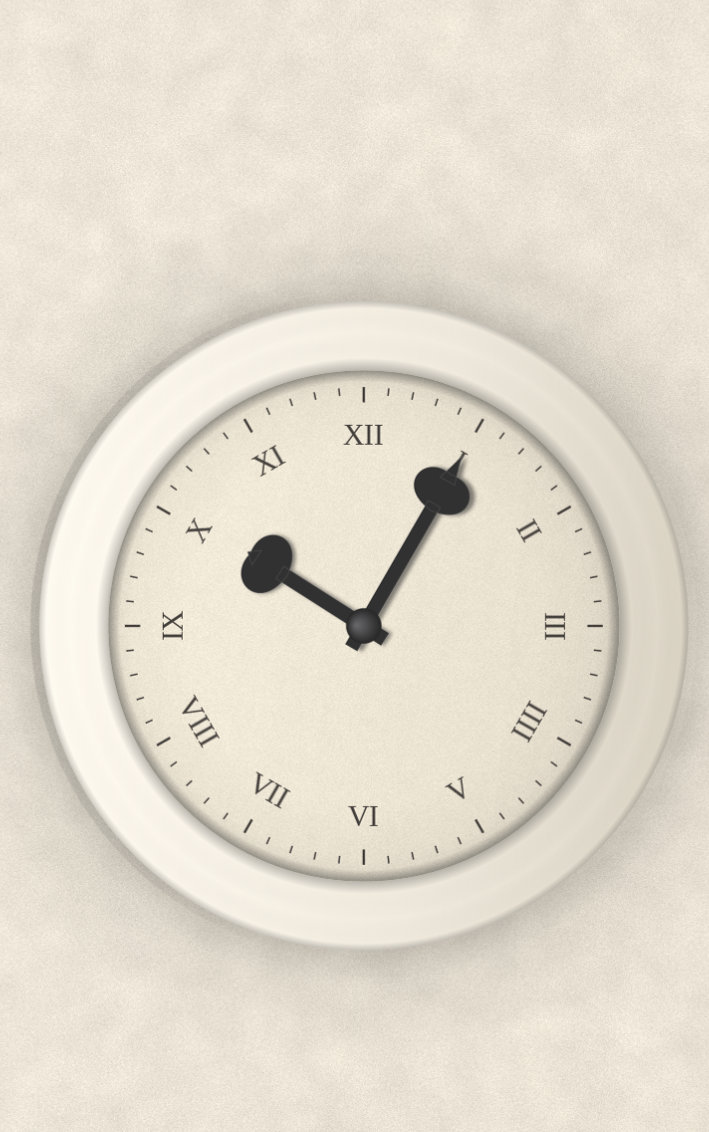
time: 10:05
